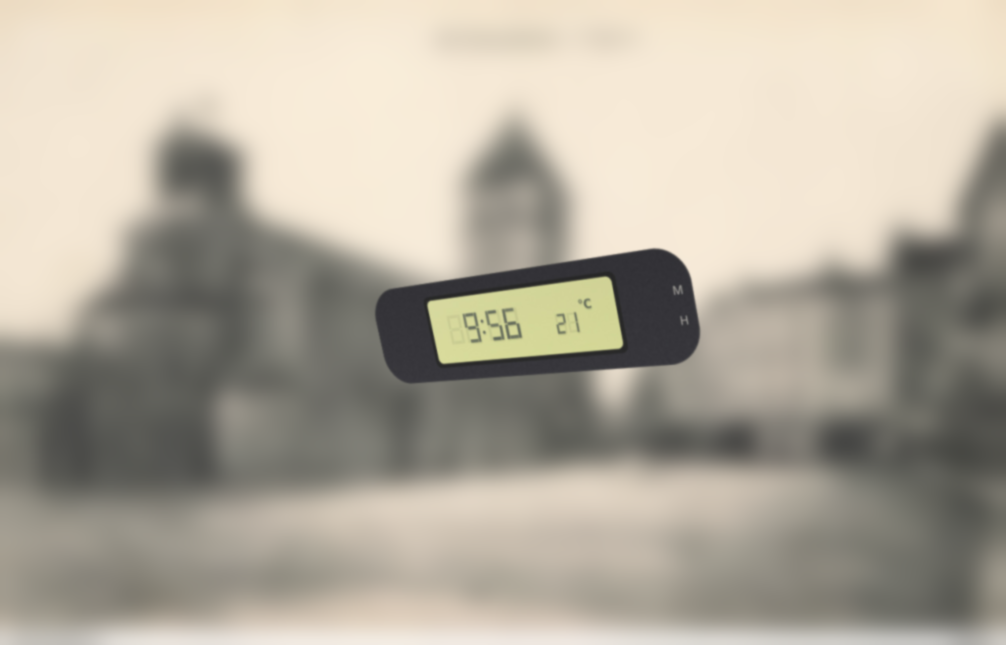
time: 9:56
